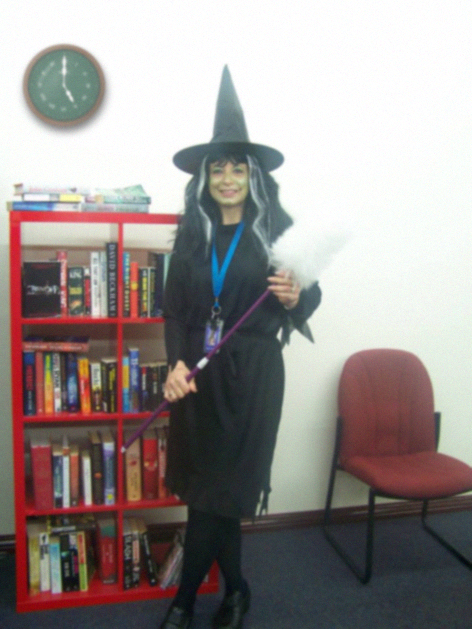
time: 5:00
